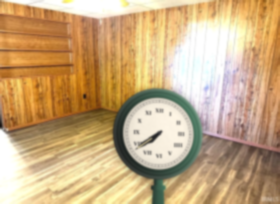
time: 7:39
